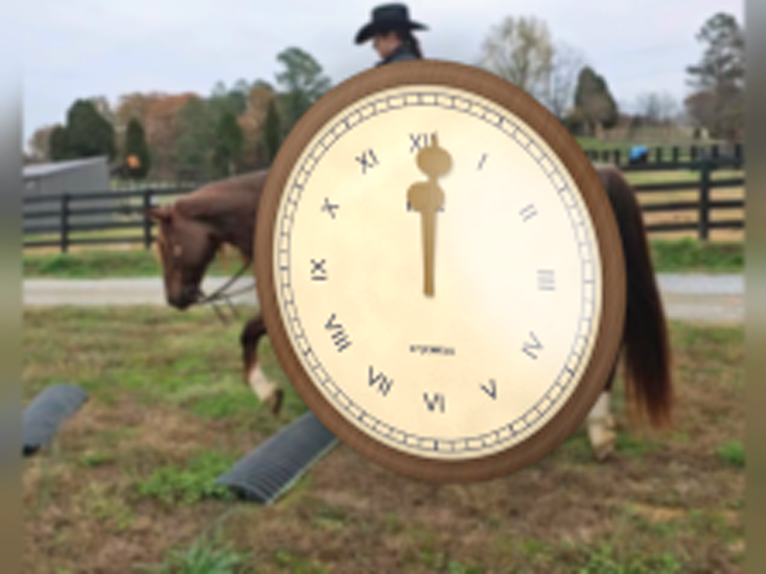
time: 12:01
